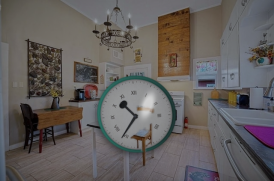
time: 10:36
